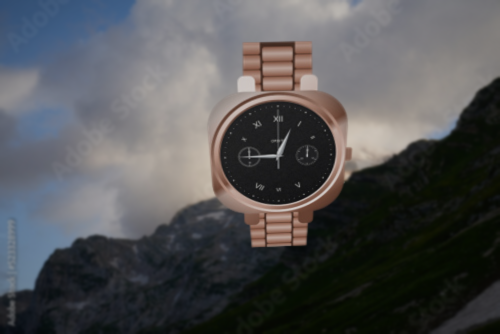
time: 12:45
